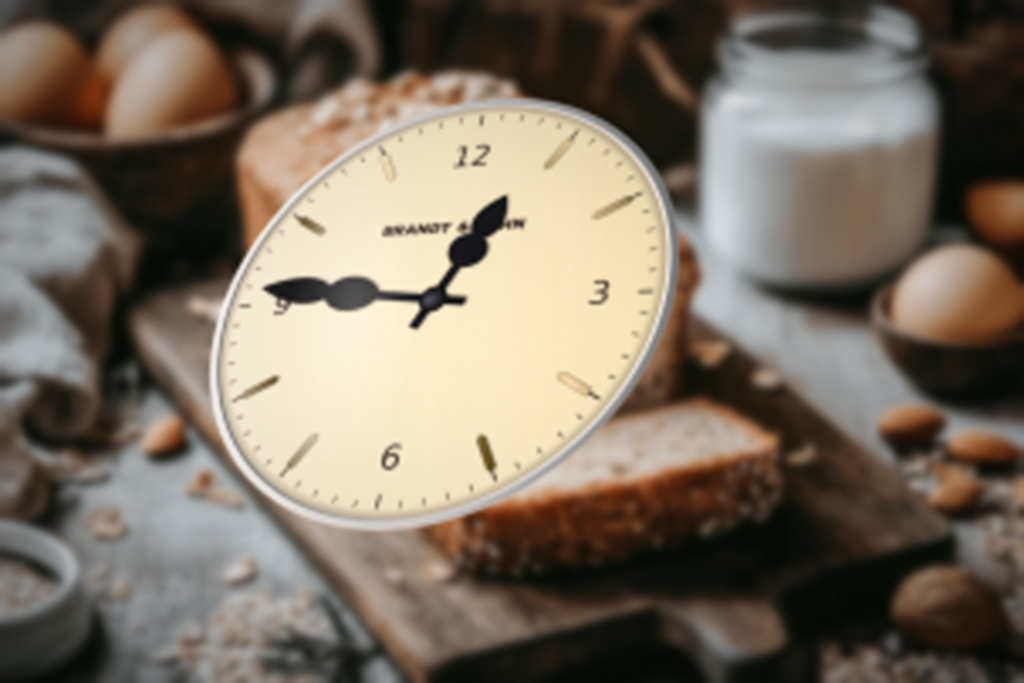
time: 12:46
